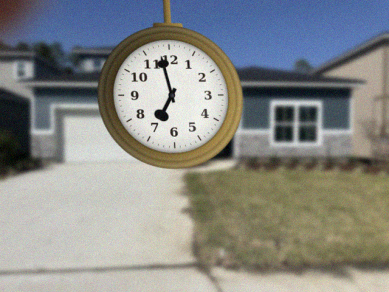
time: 6:58
